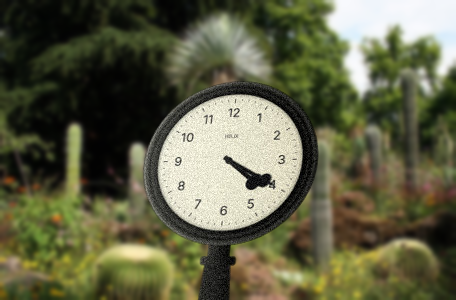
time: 4:20
